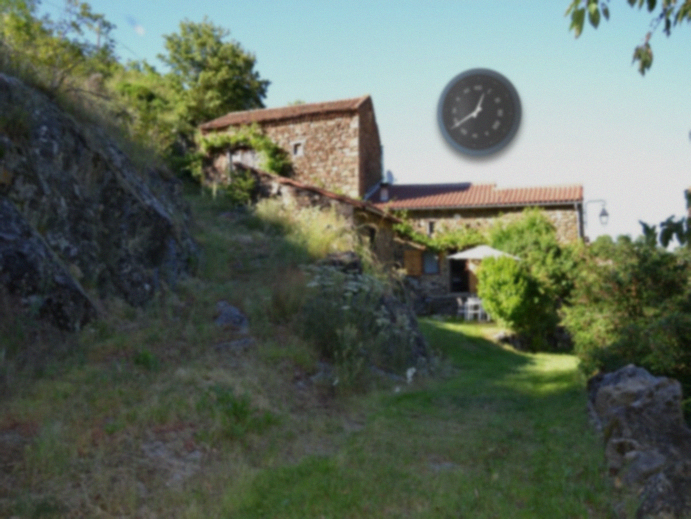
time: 12:39
